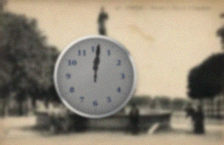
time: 12:01
